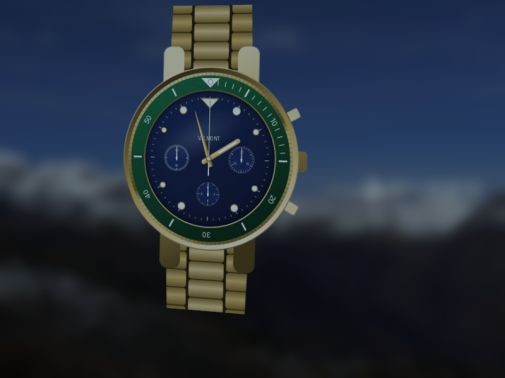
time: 1:57
